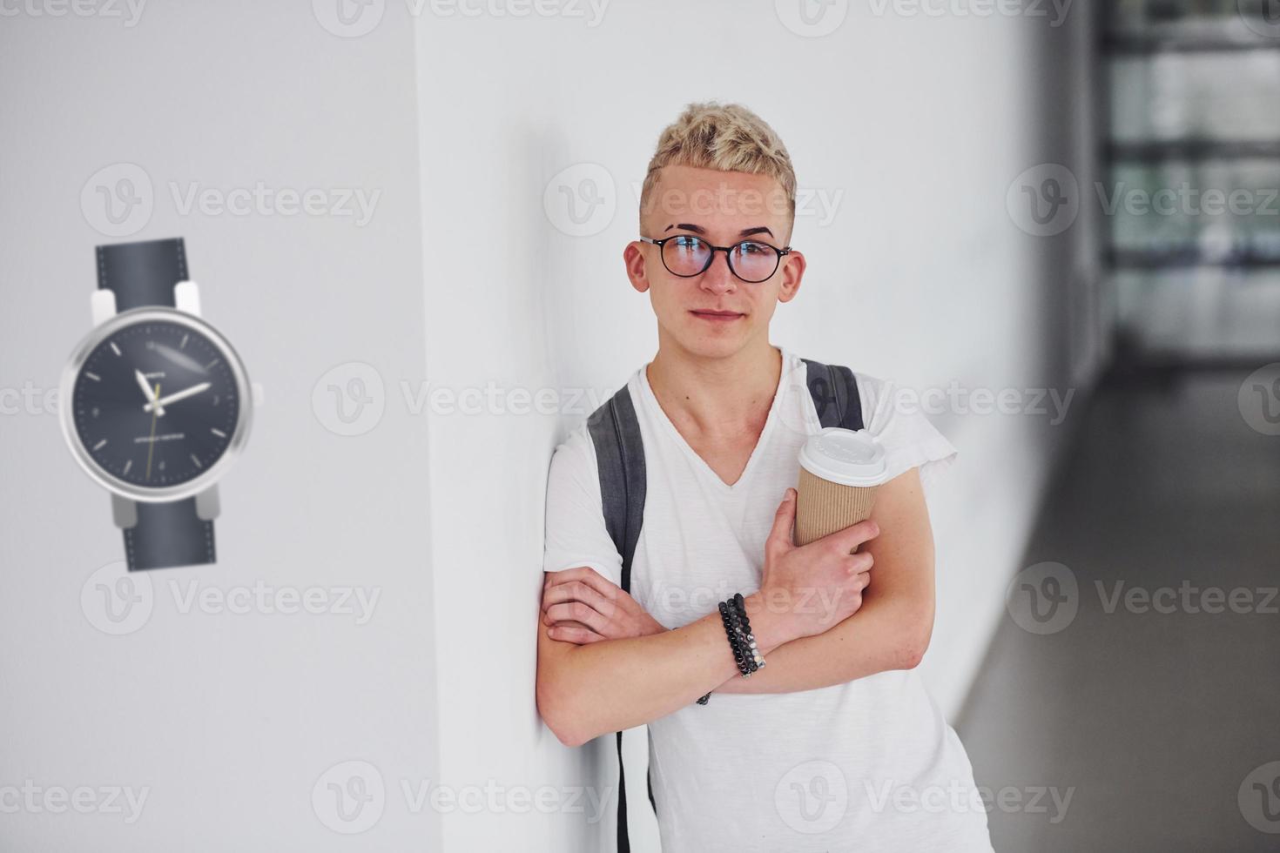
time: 11:12:32
